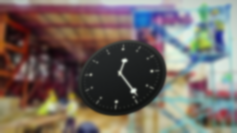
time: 12:24
